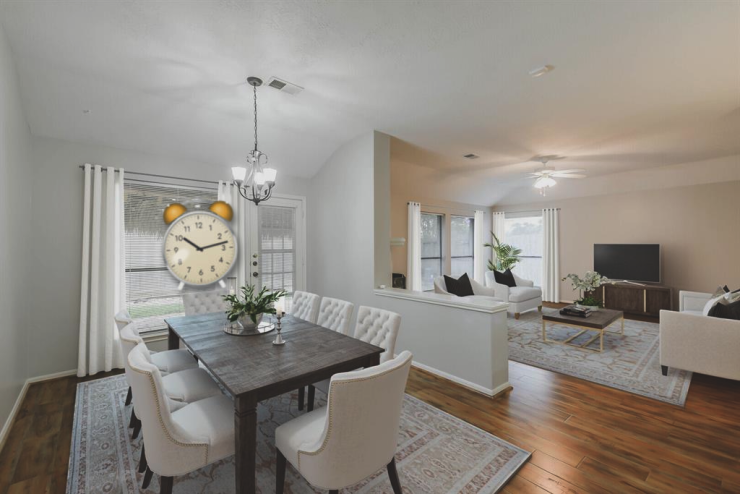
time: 10:13
